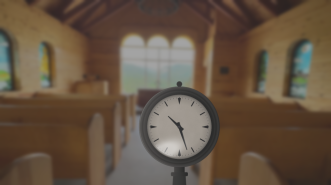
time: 10:27
